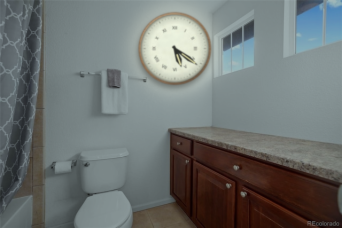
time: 5:21
